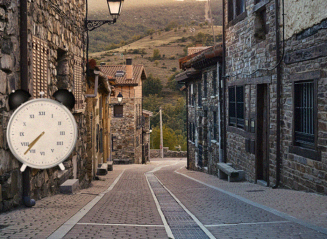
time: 7:37
